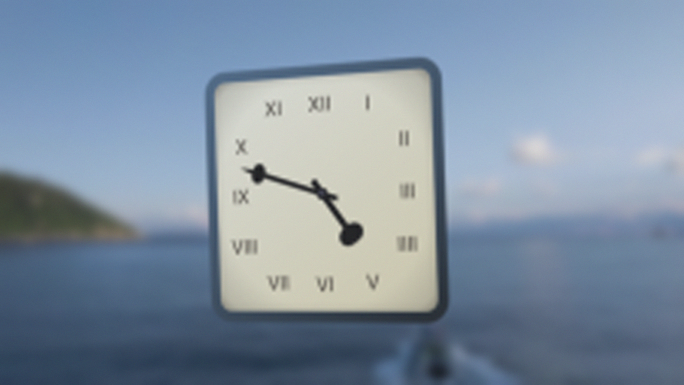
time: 4:48
